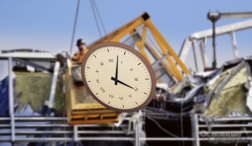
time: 4:03
